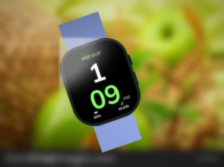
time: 1:09
